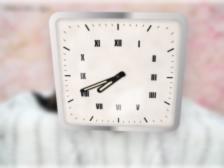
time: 7:41
